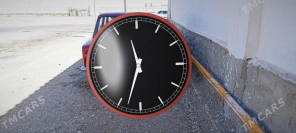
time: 11:33
